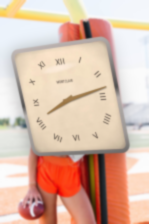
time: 8:13
